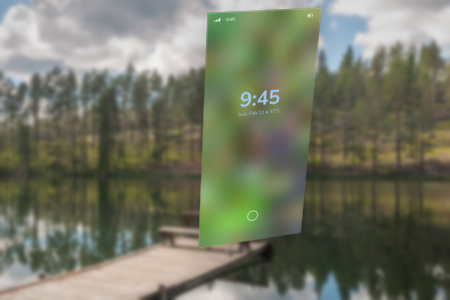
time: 9:45
